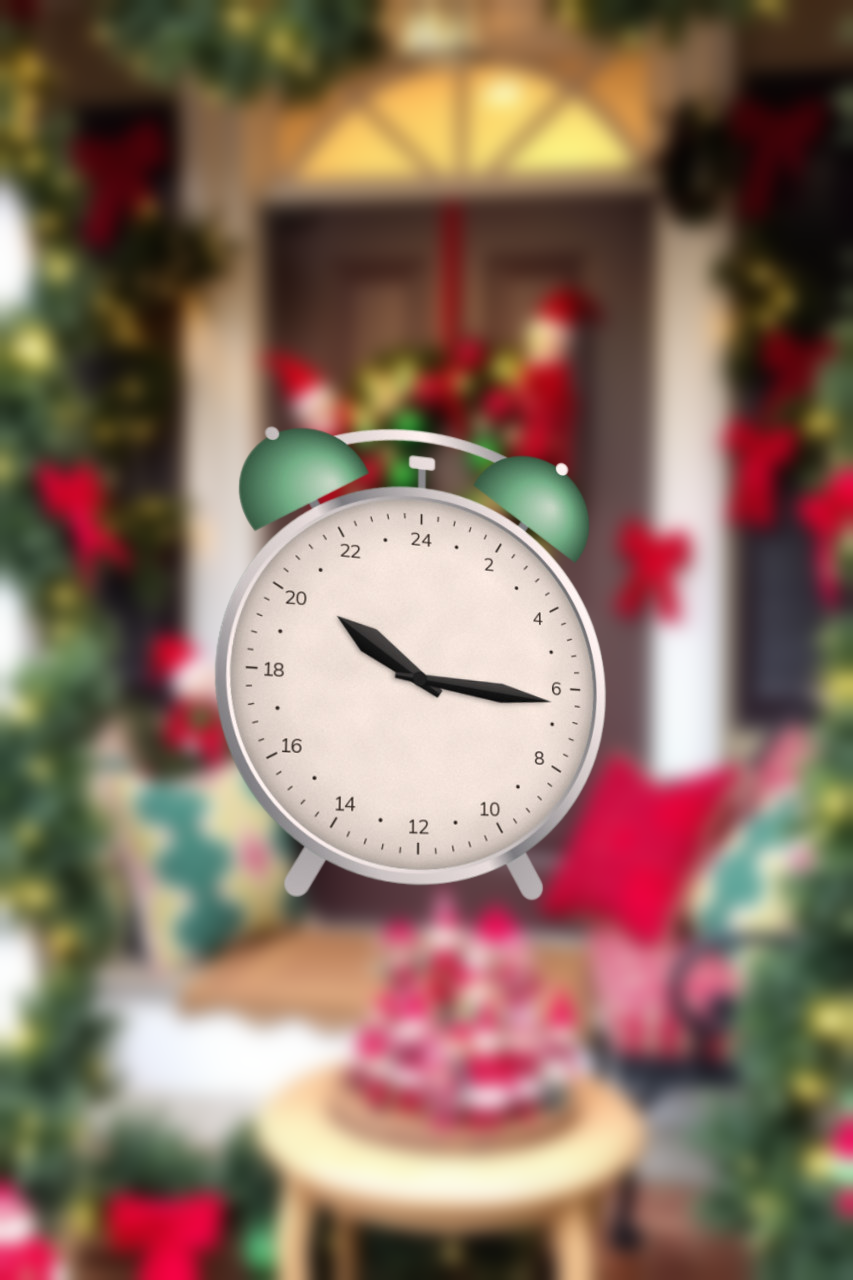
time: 20:16
